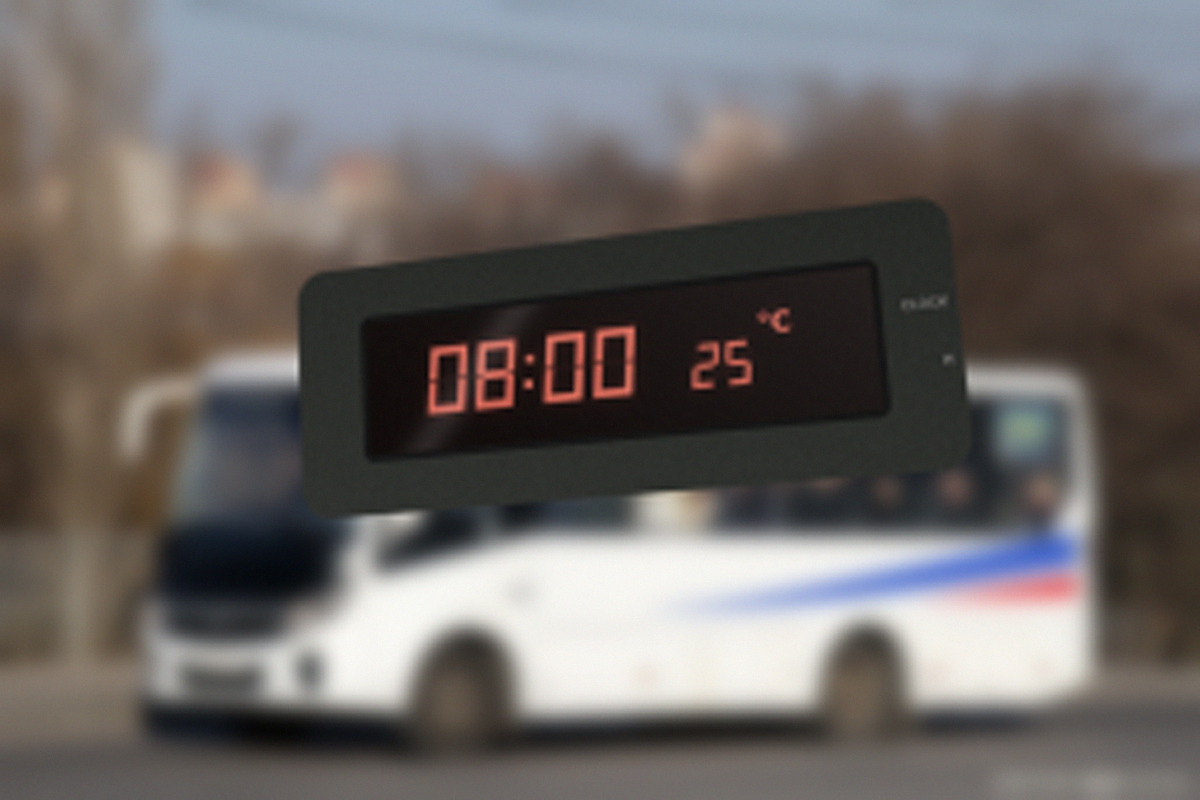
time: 8:00
